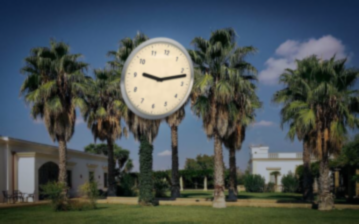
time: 9:12
